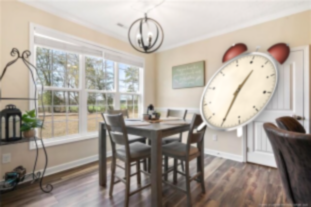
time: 12:30
